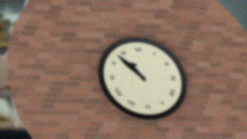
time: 10:53
